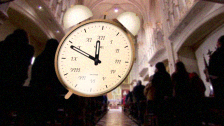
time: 11:49
